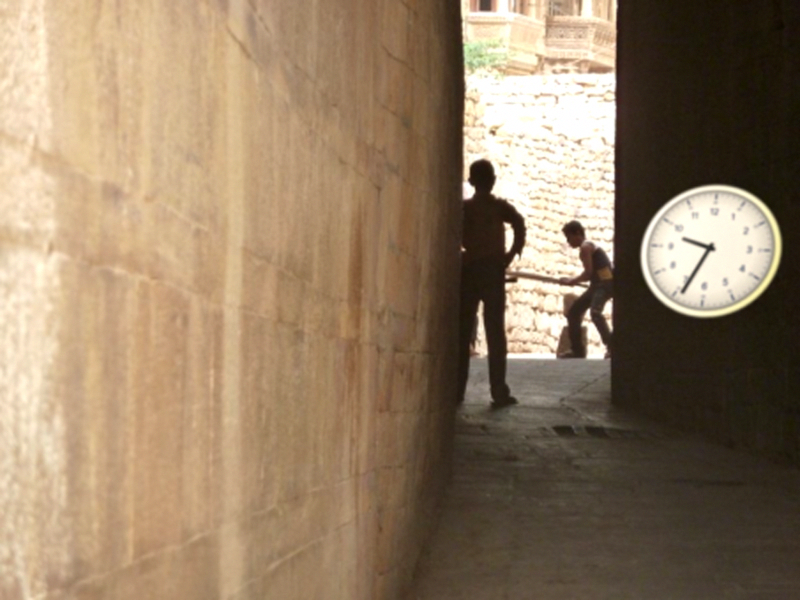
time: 9:34
